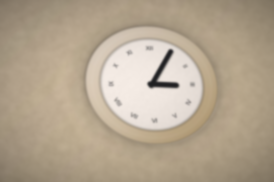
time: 3:05
